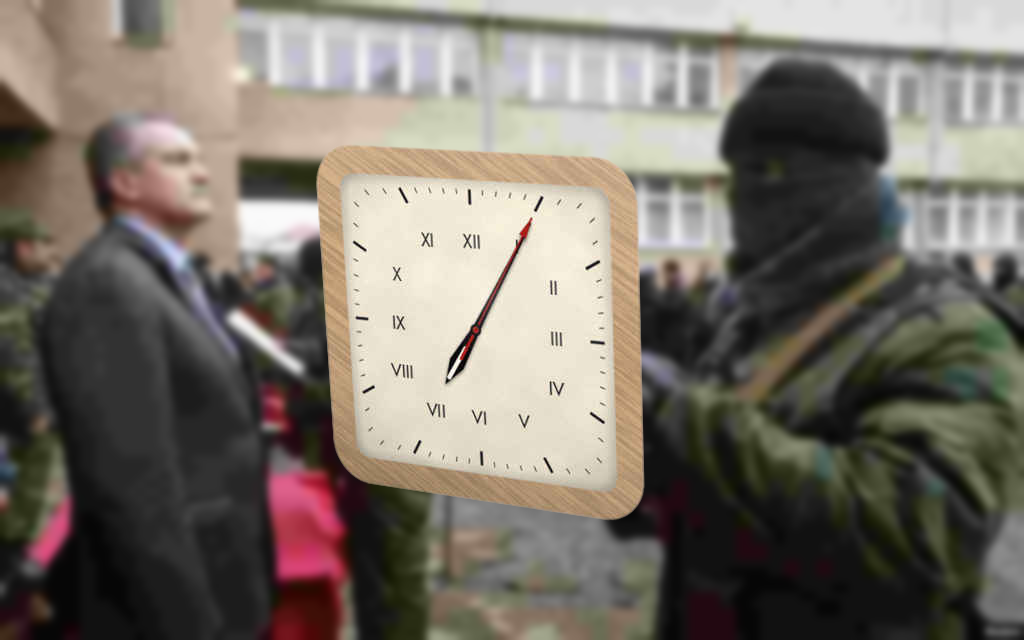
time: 7:05:05
